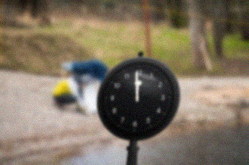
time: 11:59
